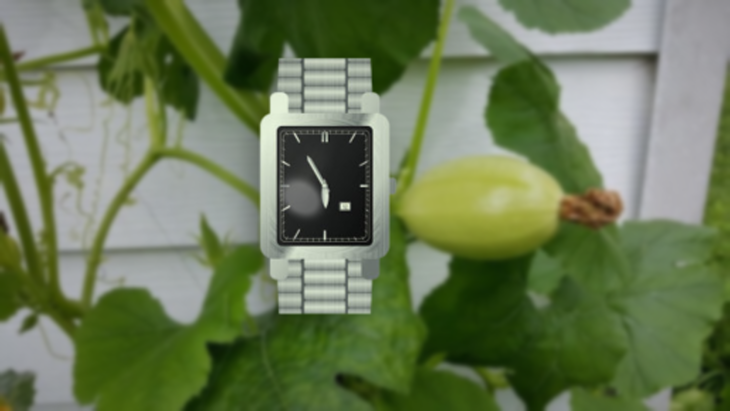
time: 5:55
